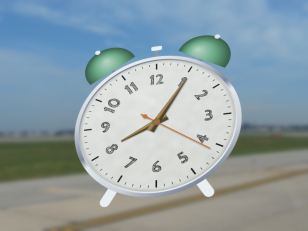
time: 8:05:21
